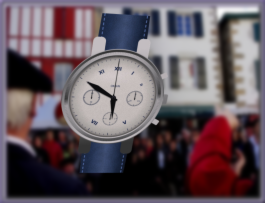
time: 5:50
